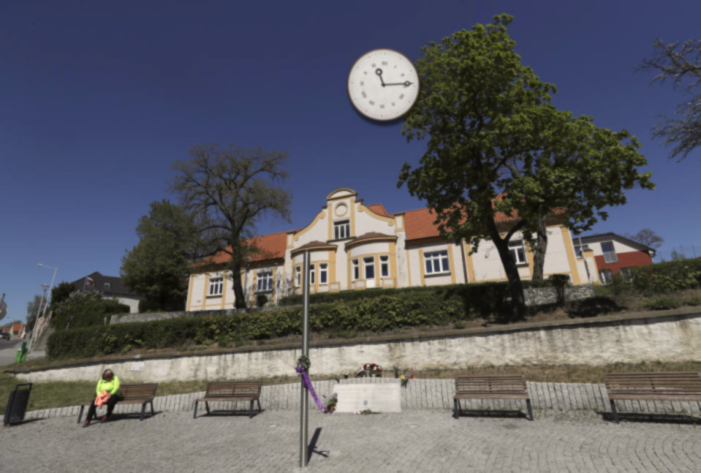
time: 11:14
